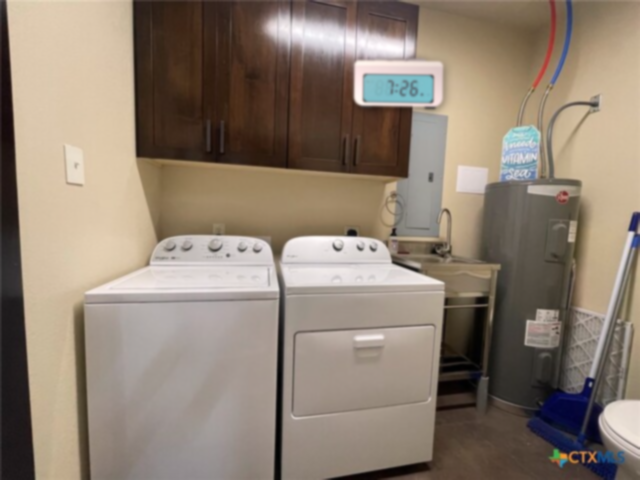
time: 7:26
